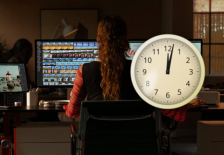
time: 12:02
